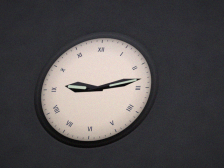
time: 9:13
